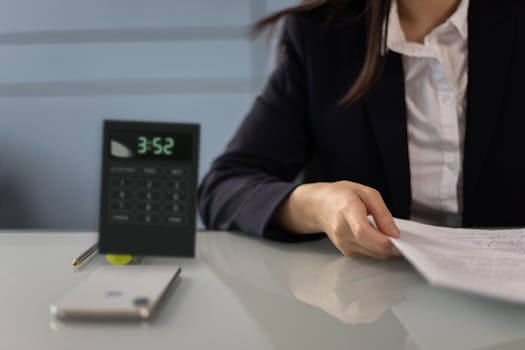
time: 3:52
